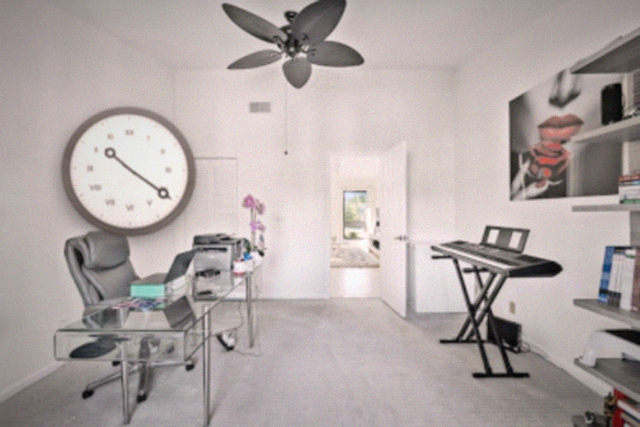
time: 10:21
